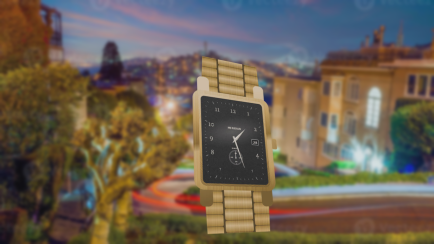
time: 1:27
